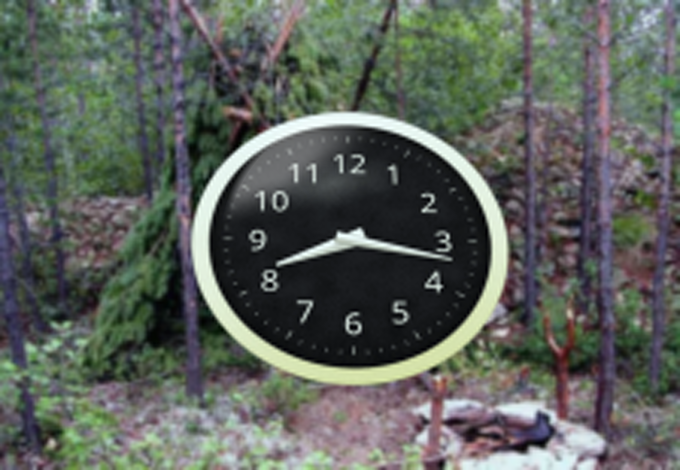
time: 8:17
